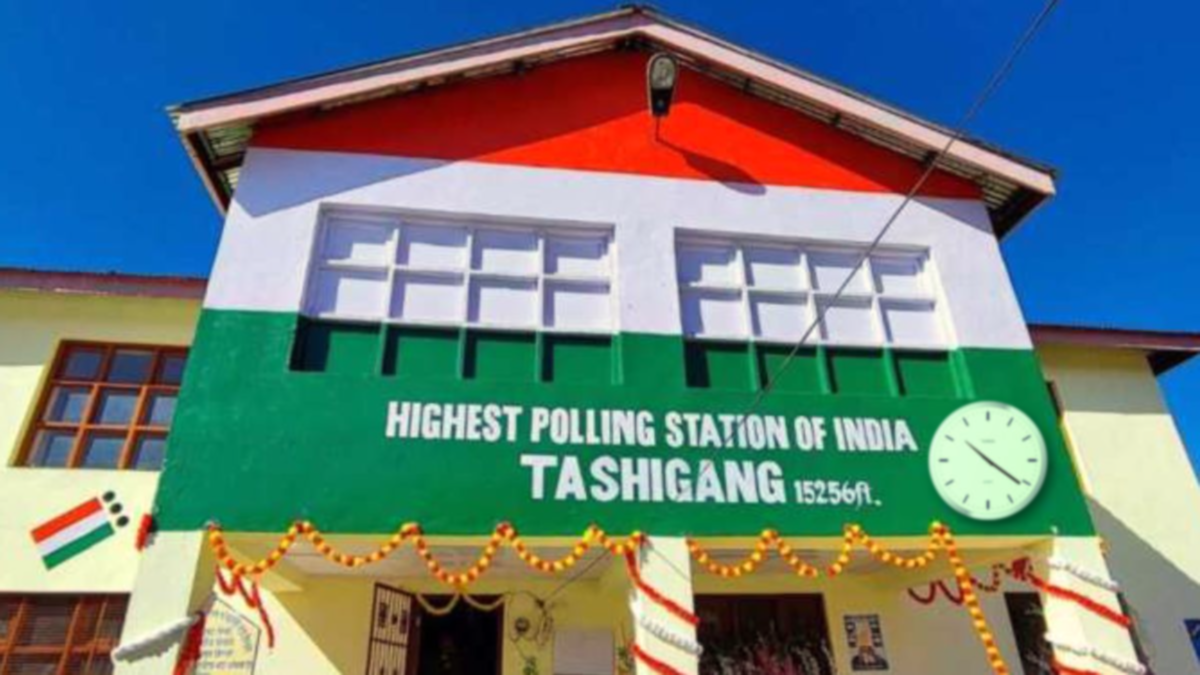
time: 10:21
